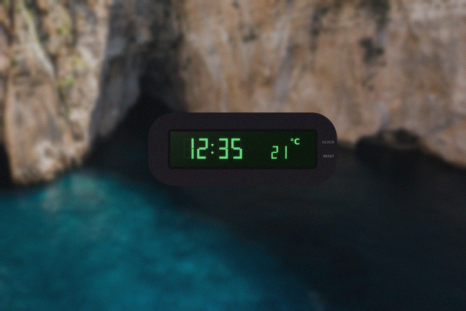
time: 12:35
